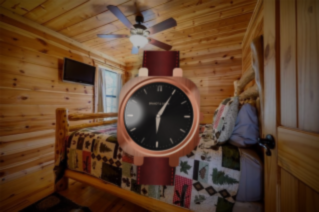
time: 6:05
